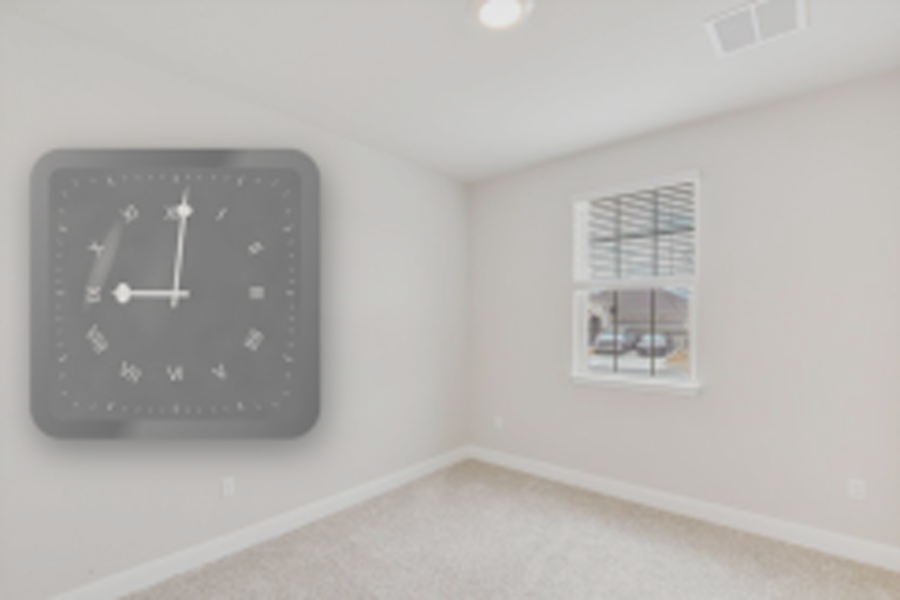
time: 9:01
